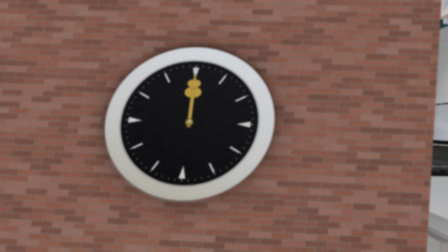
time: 12:00
